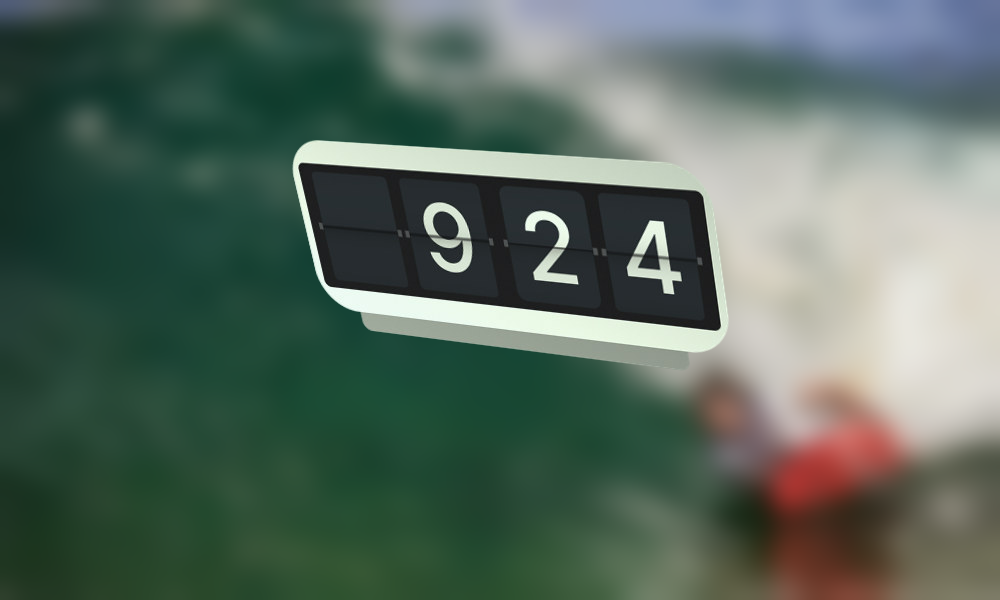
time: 9:24
